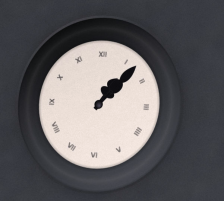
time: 1:07
